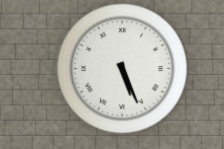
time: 5:26
